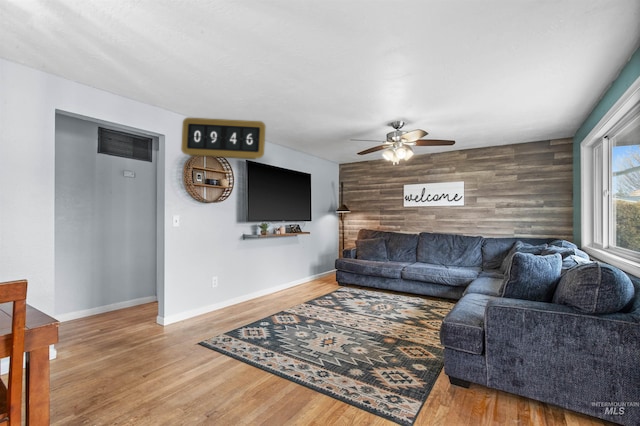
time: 9:46
